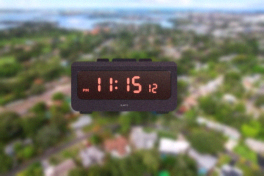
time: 11:15:12
